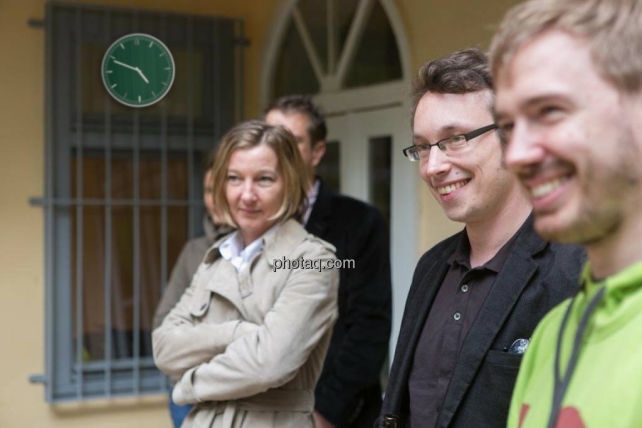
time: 4:49
